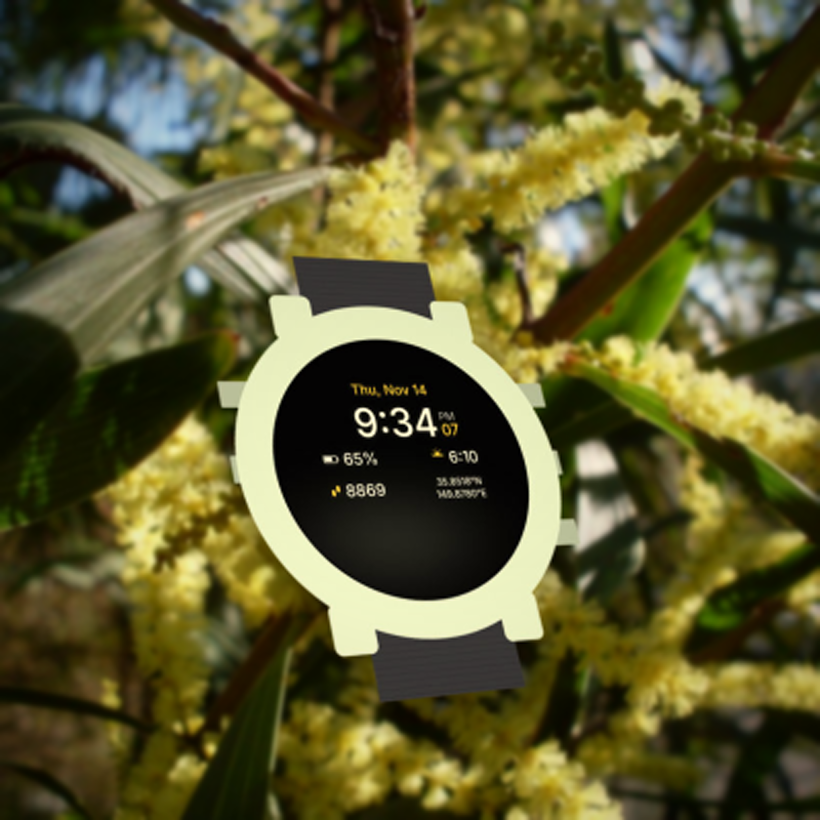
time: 9:34:07
